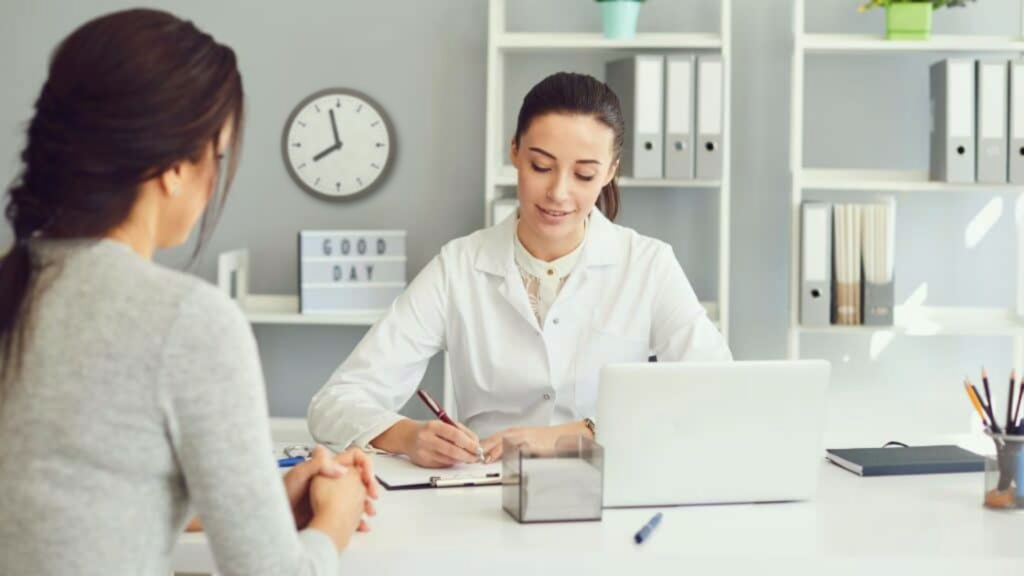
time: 7:58
